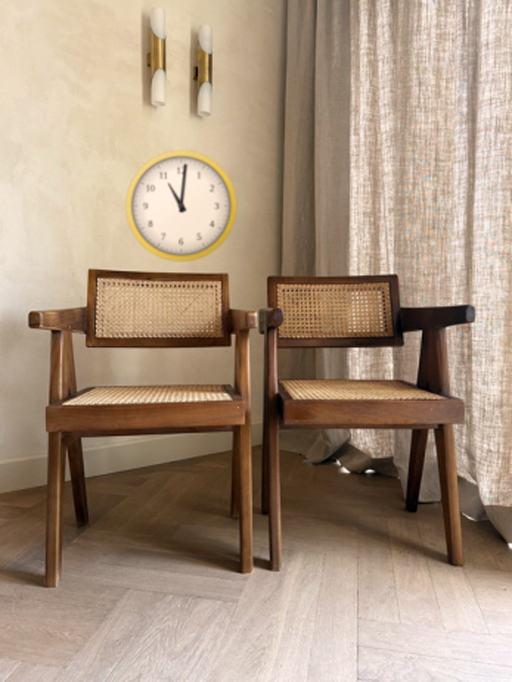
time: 11:01
